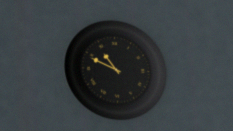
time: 10:49
